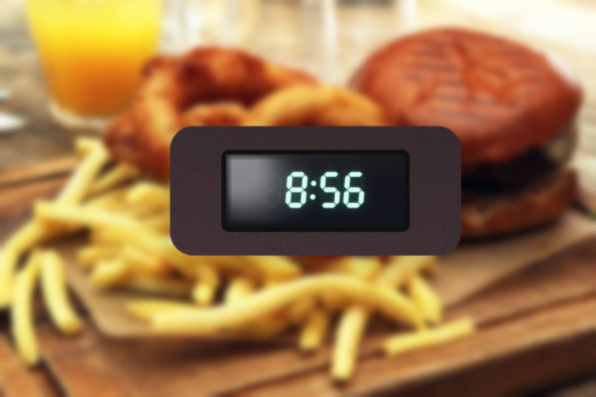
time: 8:56
